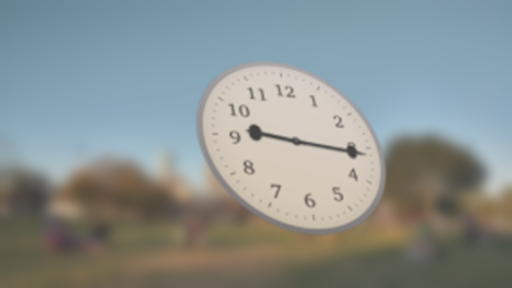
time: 9:16
